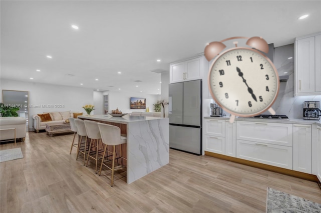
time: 11:27
